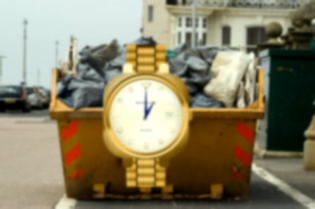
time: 1:00
